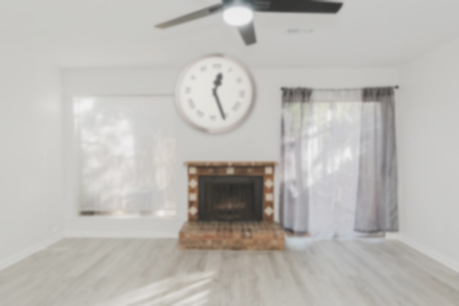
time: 12:26
